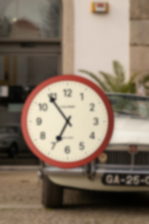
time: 6:54
